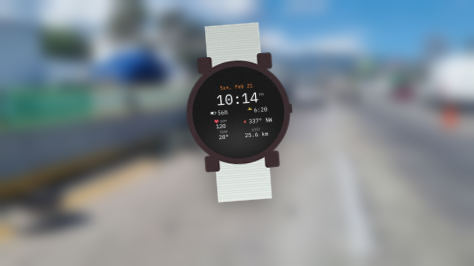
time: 10:14
